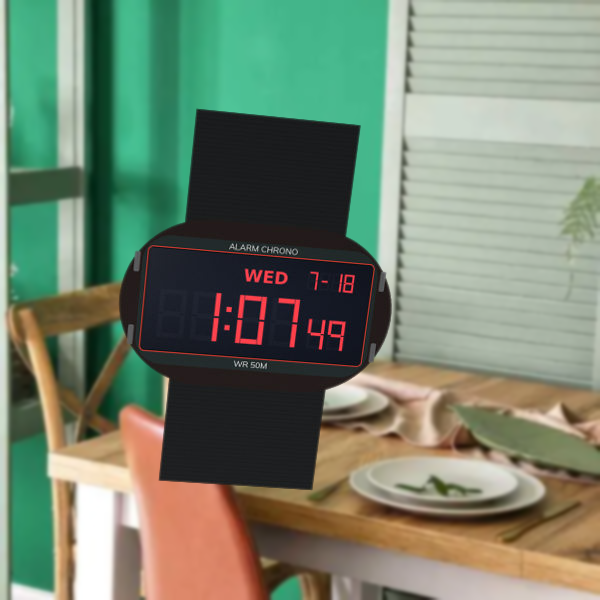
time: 1:07:49
